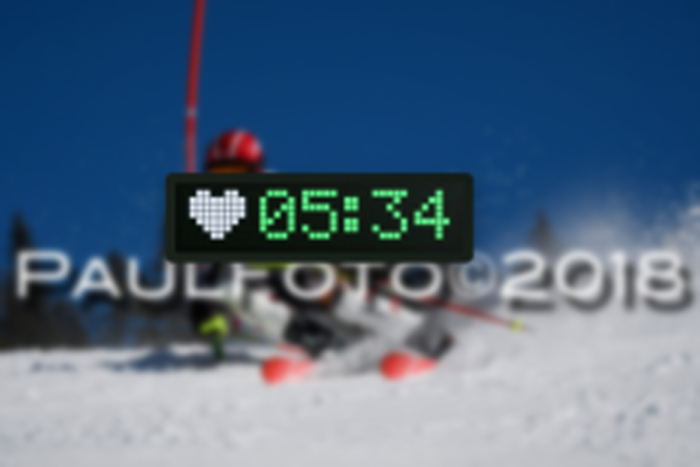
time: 5:34
